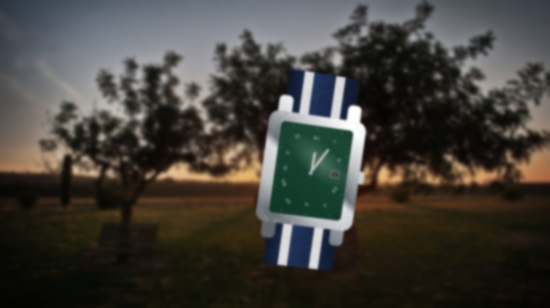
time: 12:05
